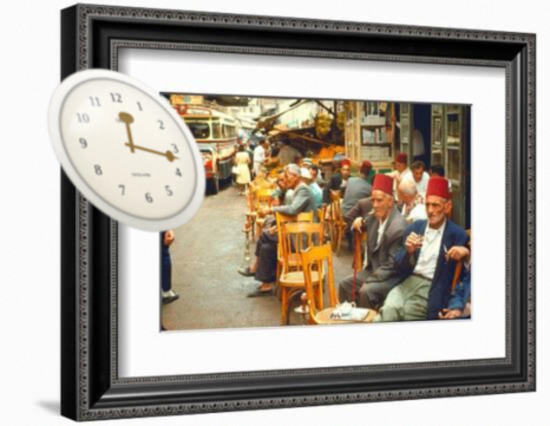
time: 12:17
